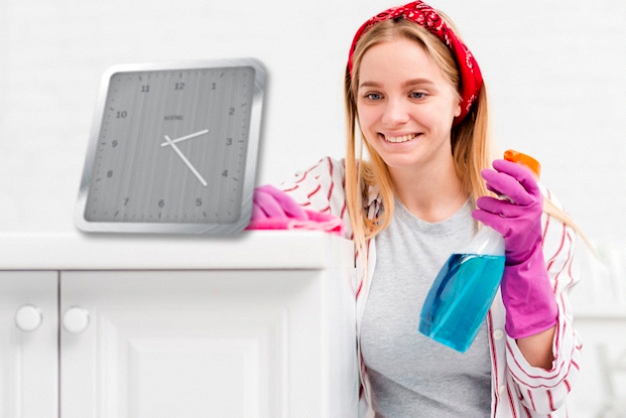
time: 2:23
